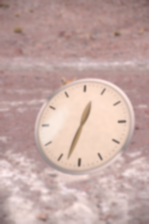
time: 12:33
